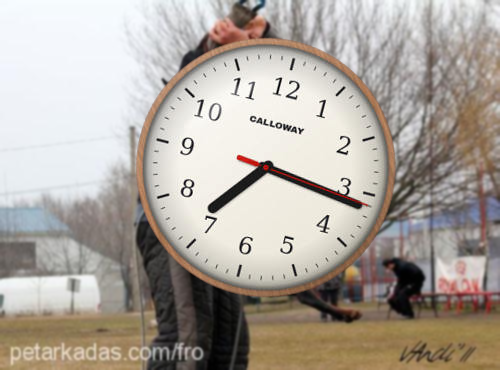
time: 7:16:16
